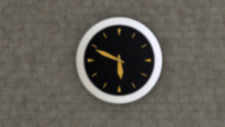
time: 5:49
